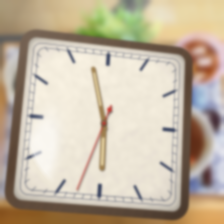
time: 5:57:33
